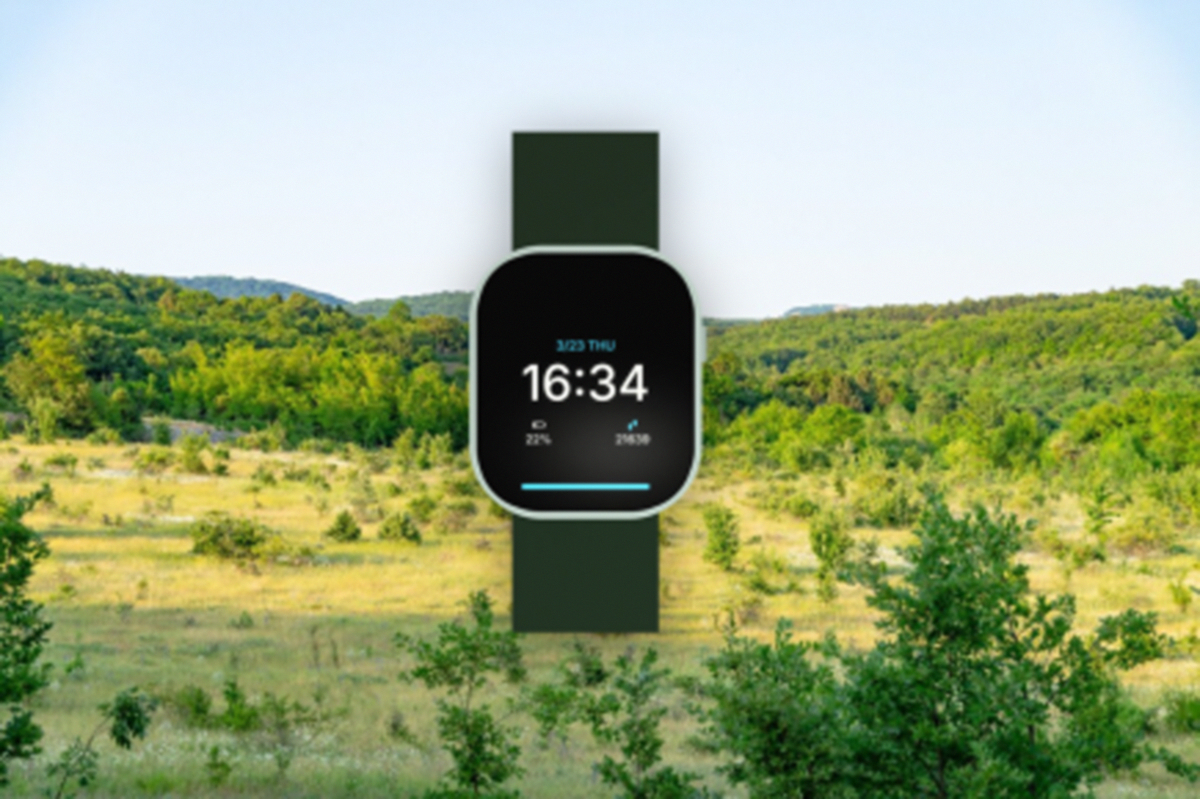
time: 16:34
